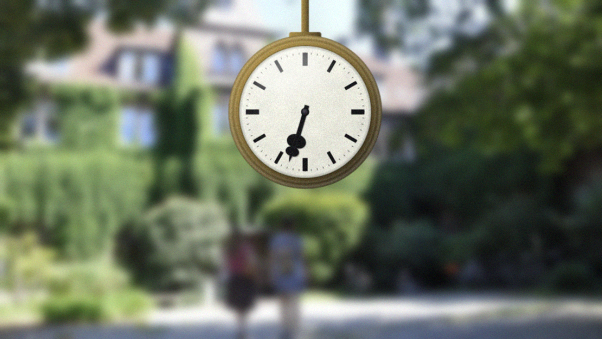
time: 6:33
